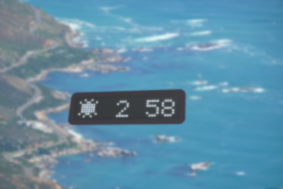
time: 2:58
